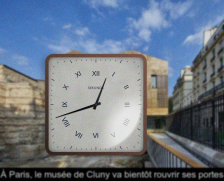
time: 12:42
